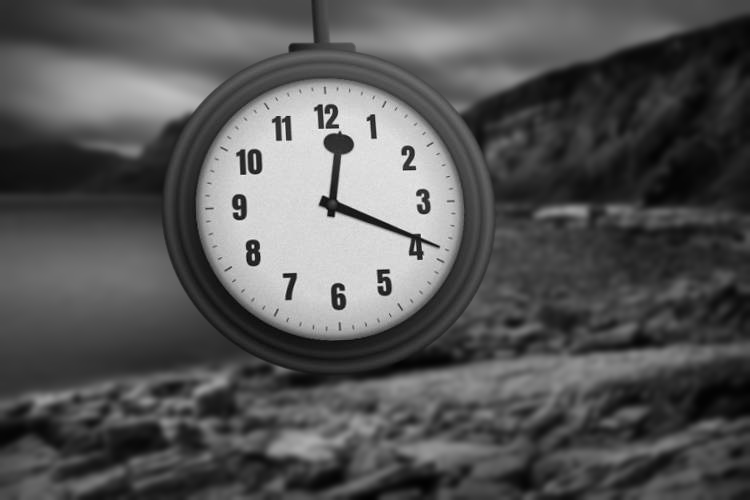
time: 12:19
